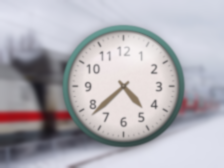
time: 4:38
